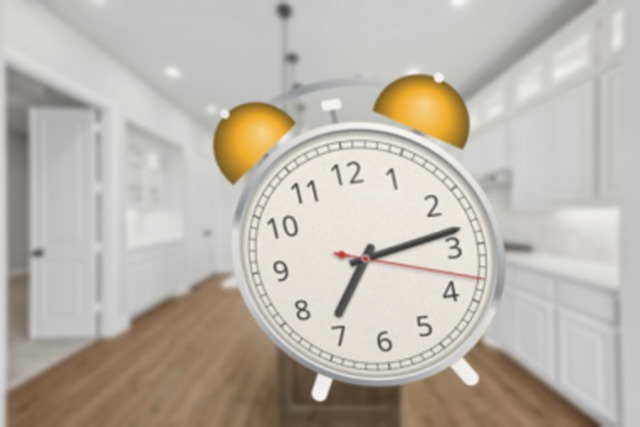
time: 7:13:18
